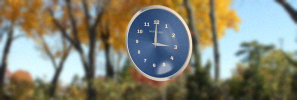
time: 3:00
